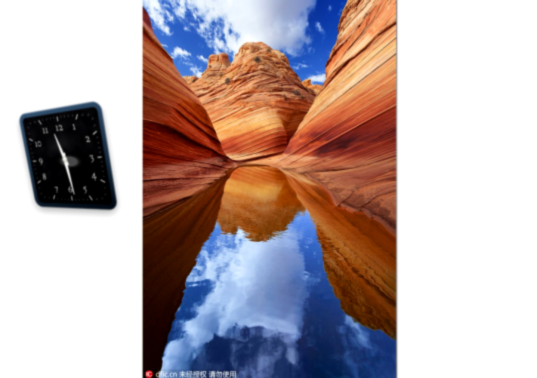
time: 11:29
